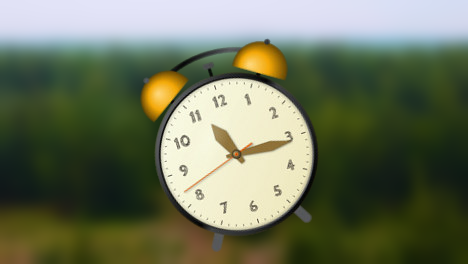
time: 11:15:42
